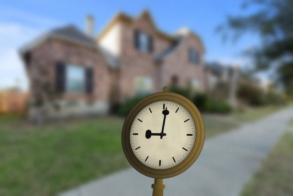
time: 9:01
